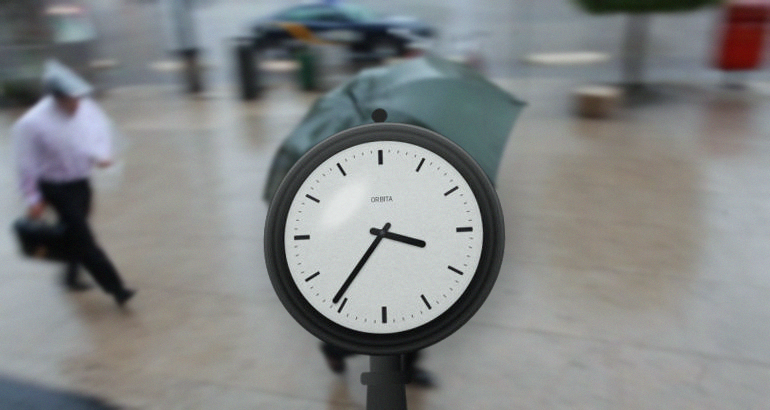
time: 3:36
